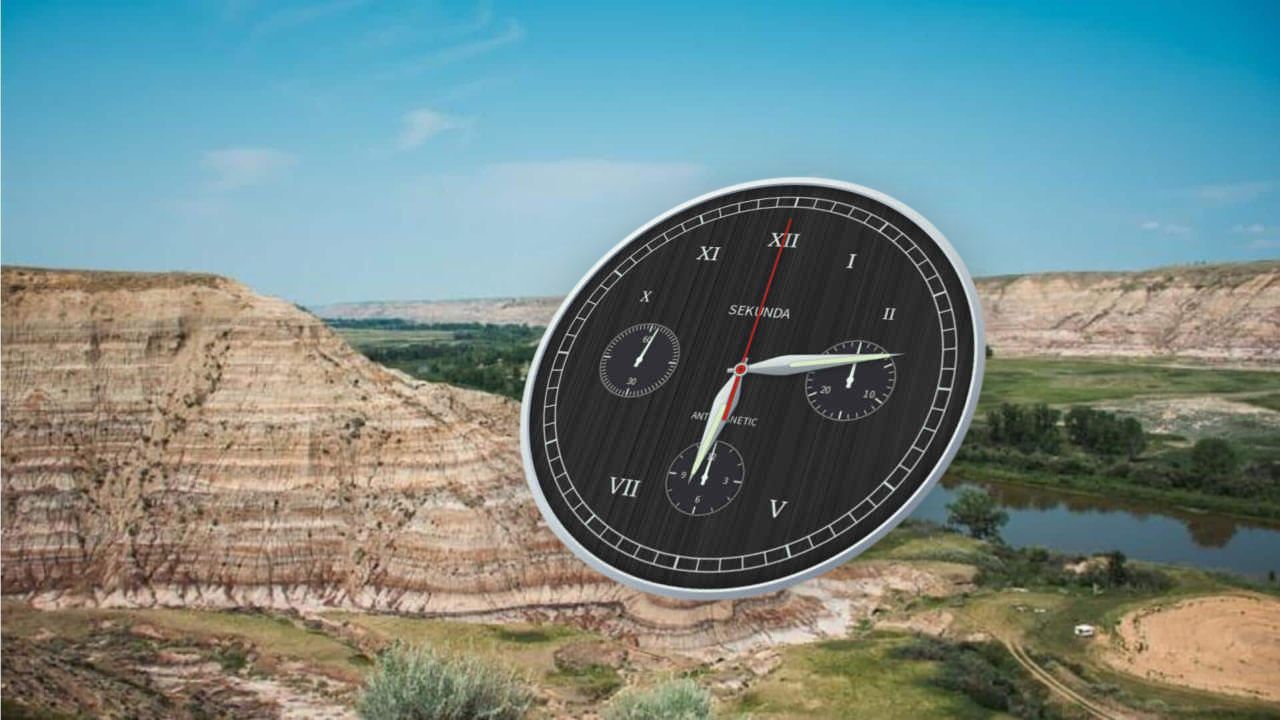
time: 6:13:02
